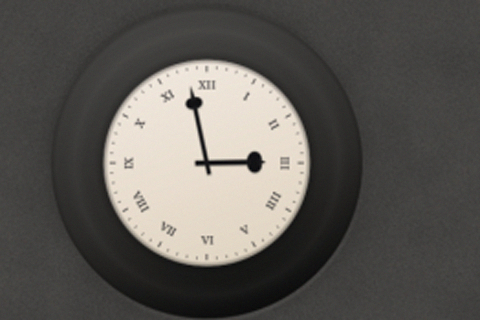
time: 2:58
